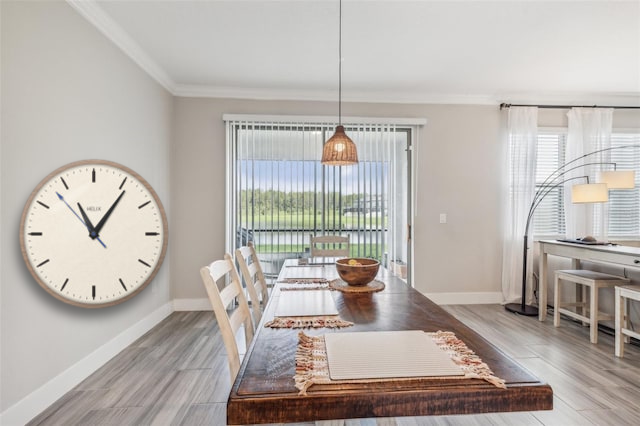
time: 11:05:53
